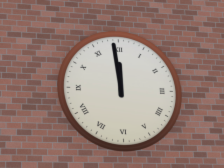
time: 11:59
